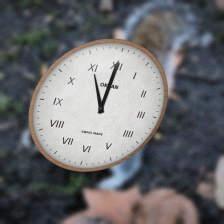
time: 11:00
